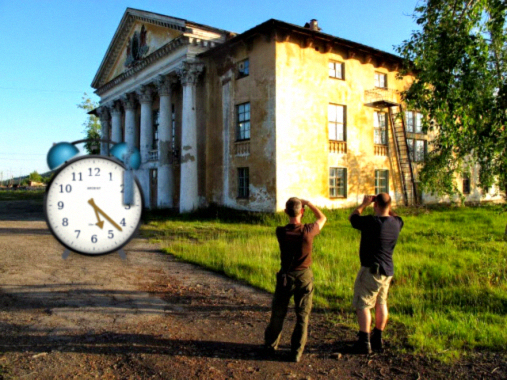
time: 5:22
